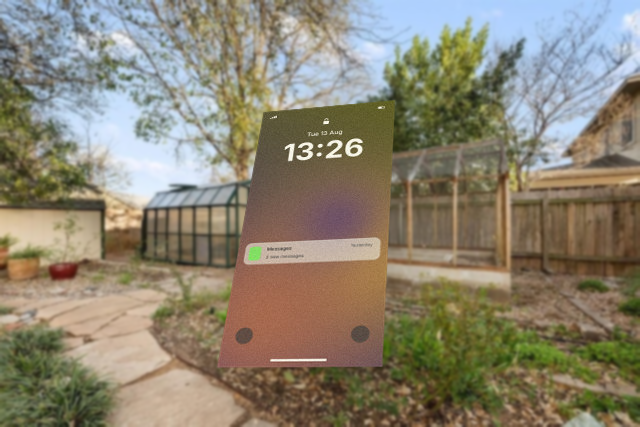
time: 13:26
